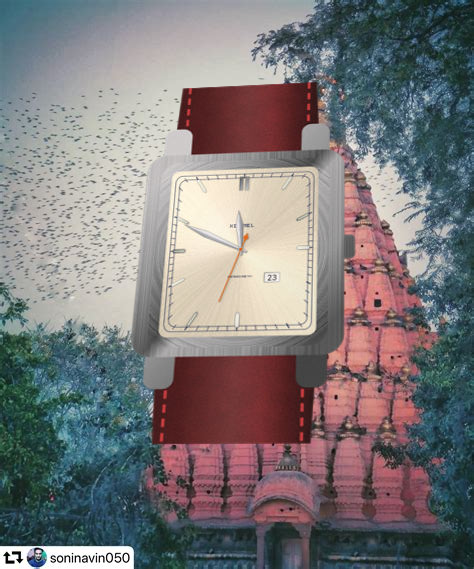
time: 11:49:33
